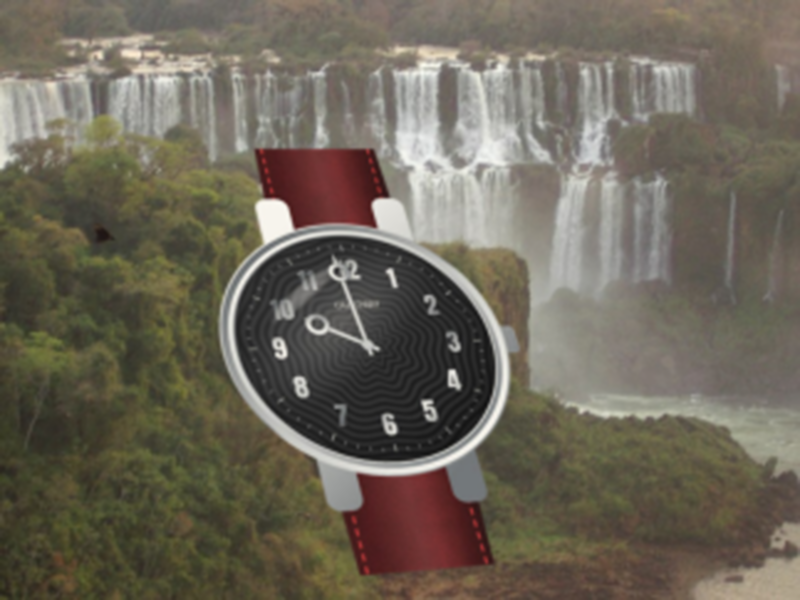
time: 9:59
